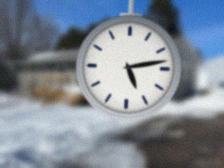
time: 5:13
